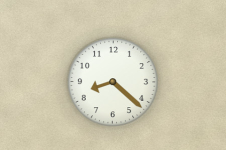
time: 8:22
